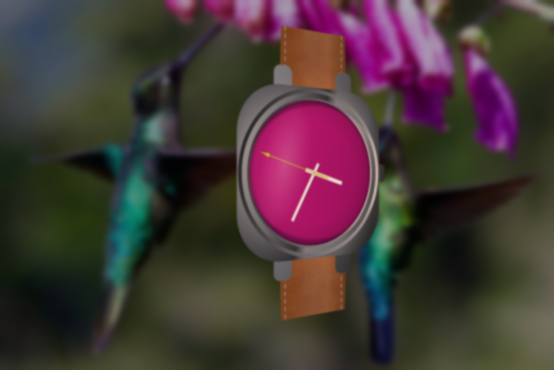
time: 3:34:48
